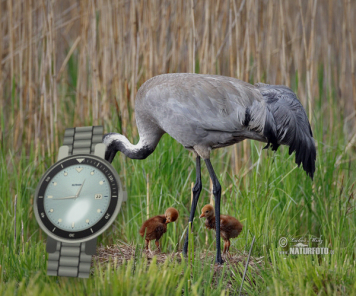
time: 12:44
